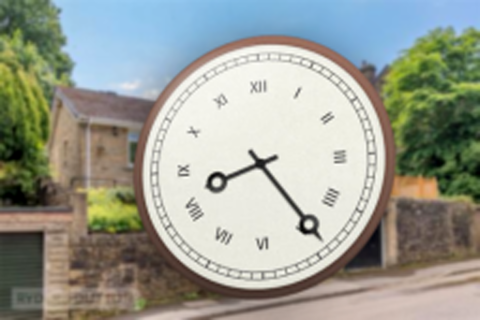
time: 8:24
